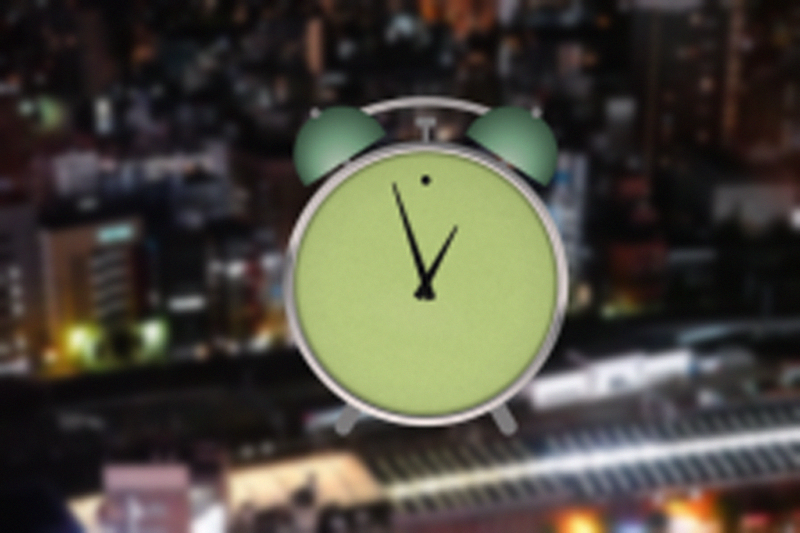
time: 12:57
